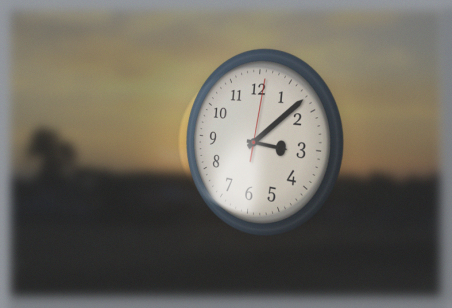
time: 3:08:01
